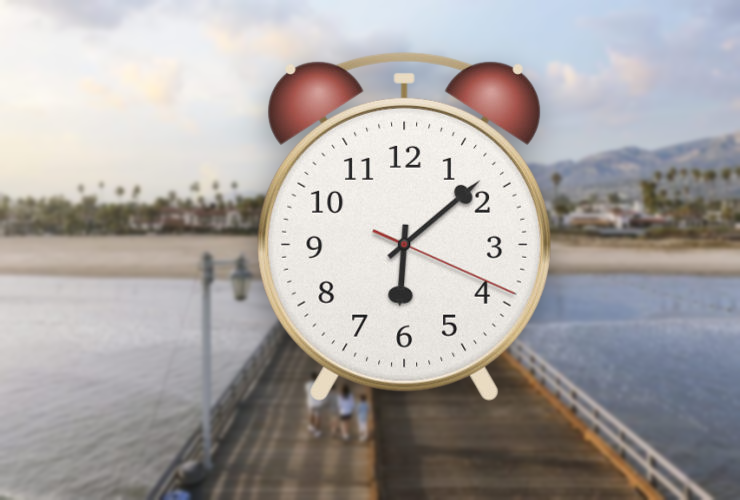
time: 6:08:19
